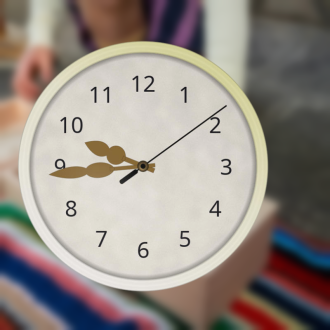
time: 9:44:09
